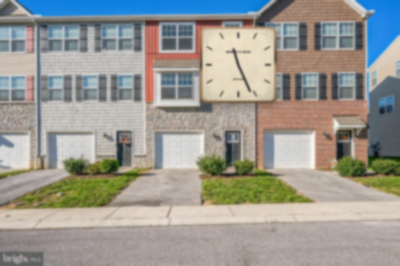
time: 11:26
